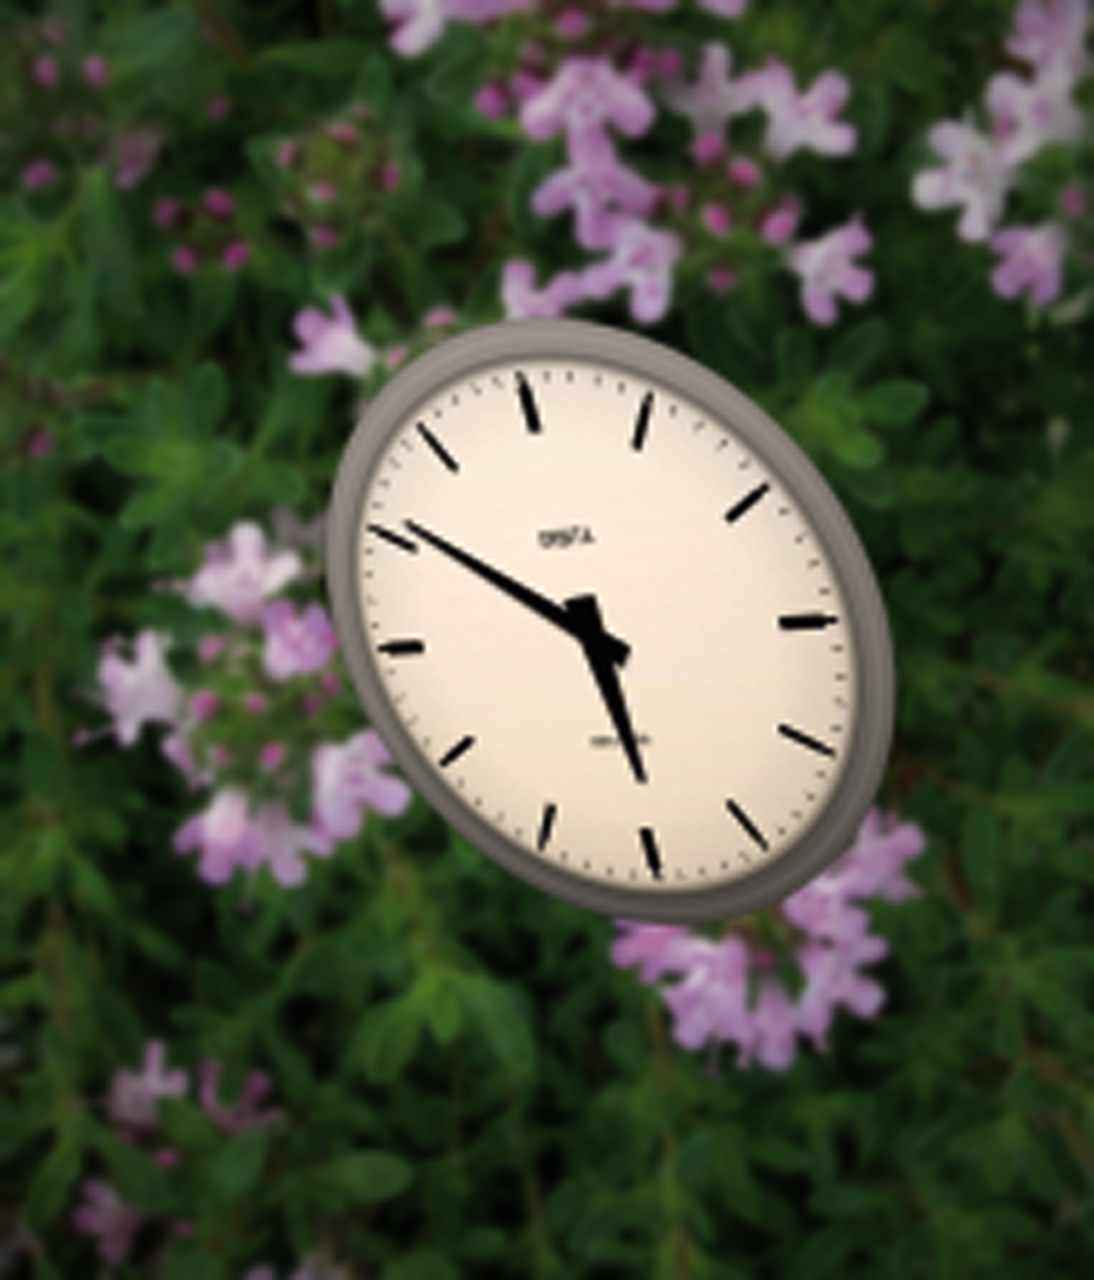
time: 5:51
